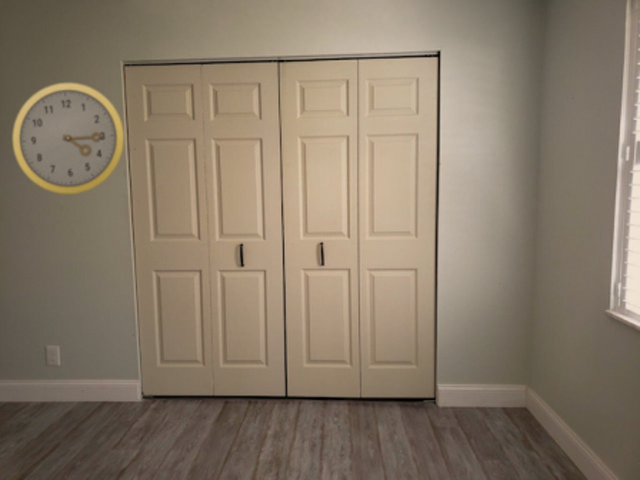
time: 4:15
